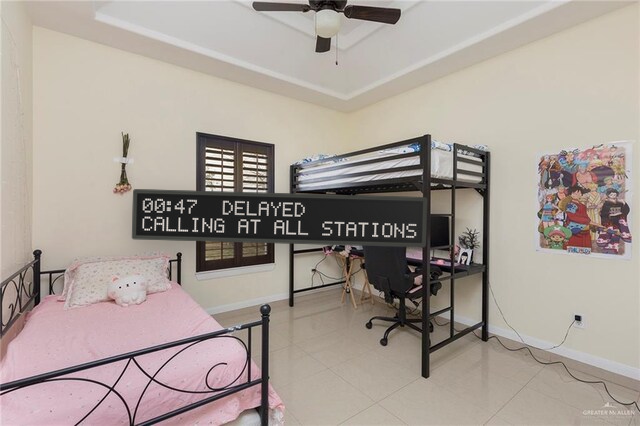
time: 0:47
